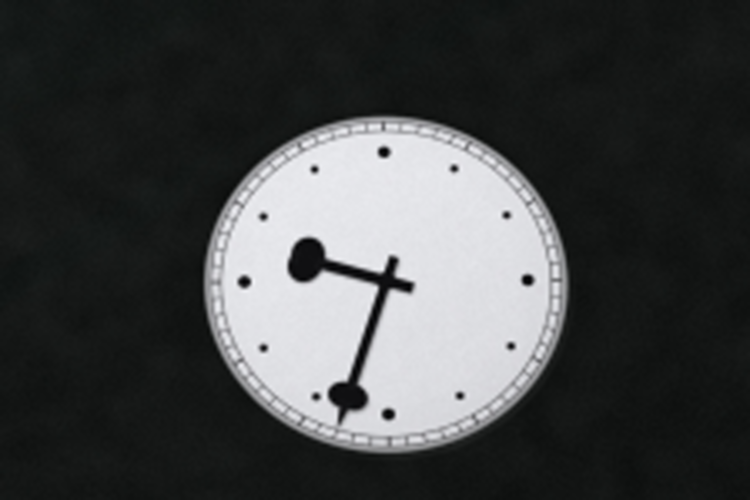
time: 9:33
